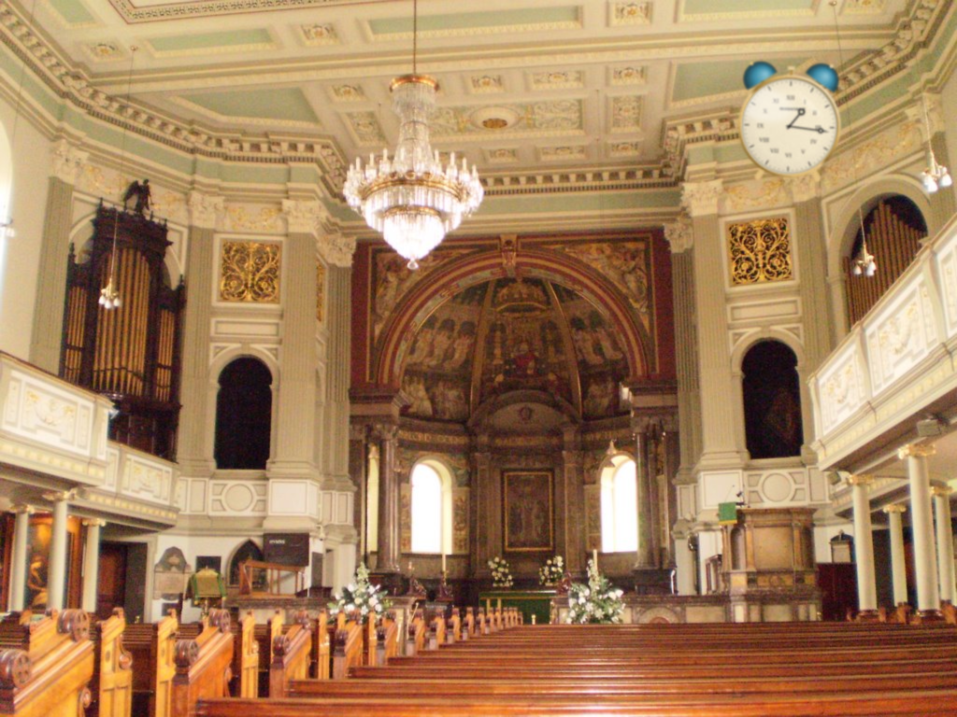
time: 1:16
